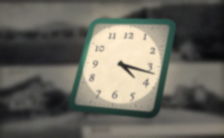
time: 4:17
